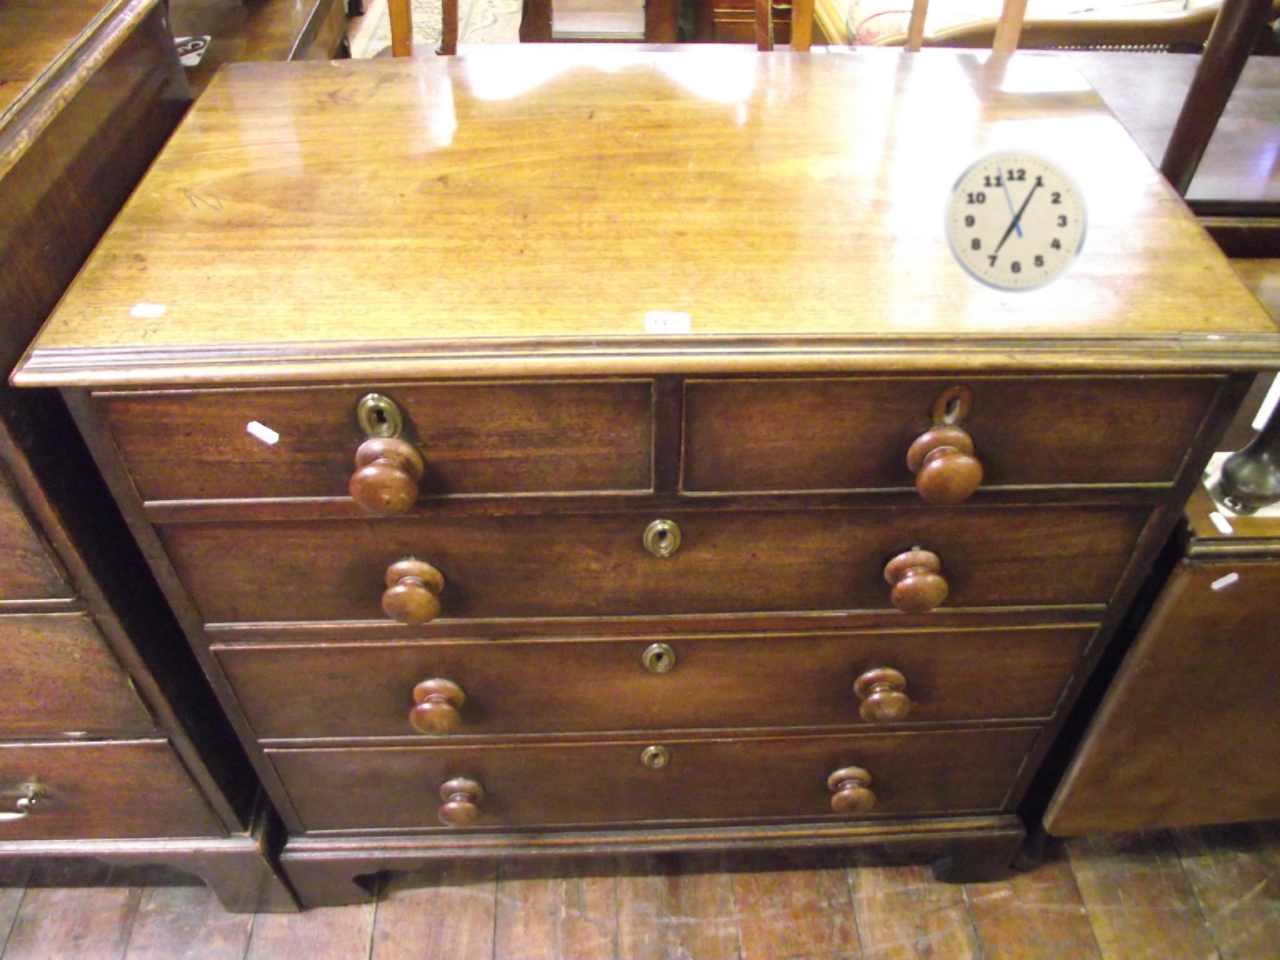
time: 7:04:57
